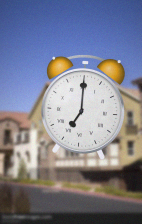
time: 7:00
